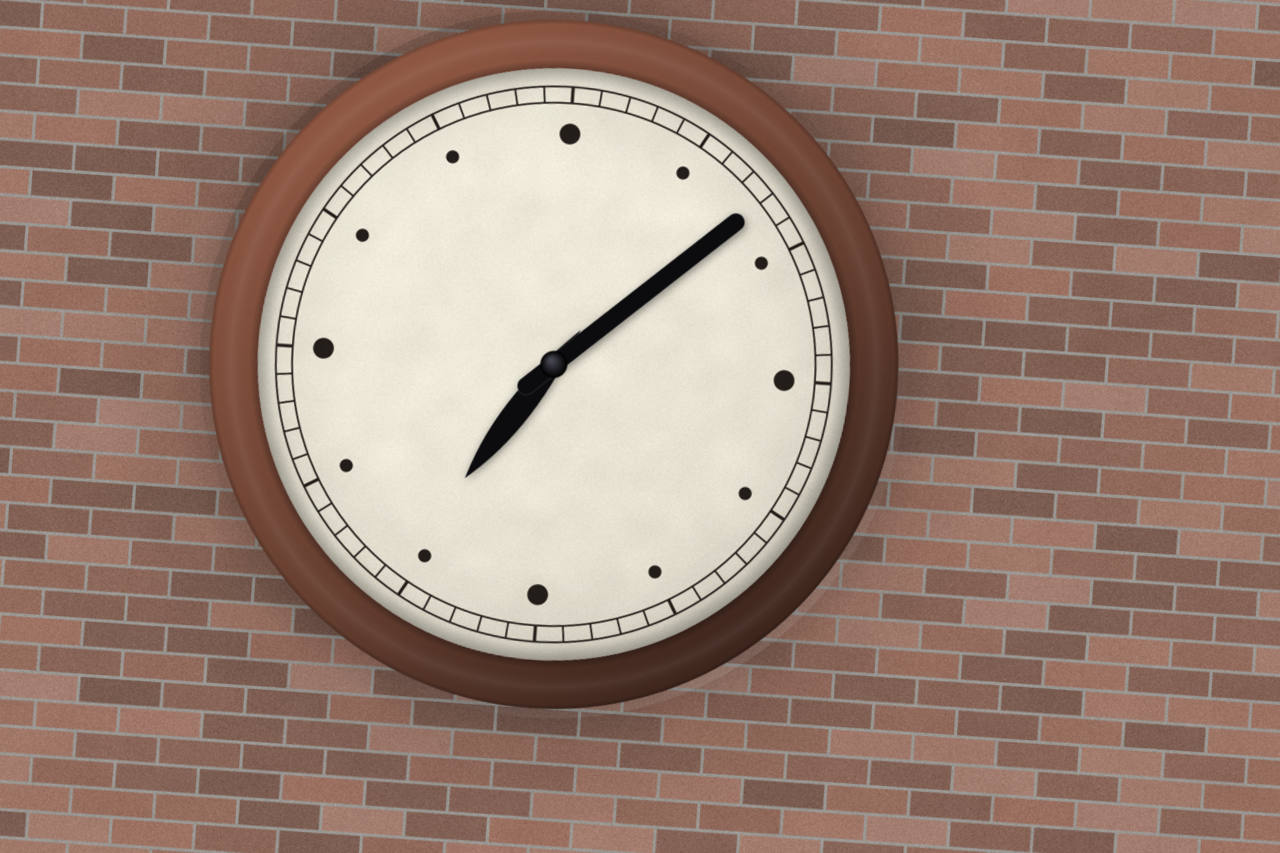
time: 7:08
